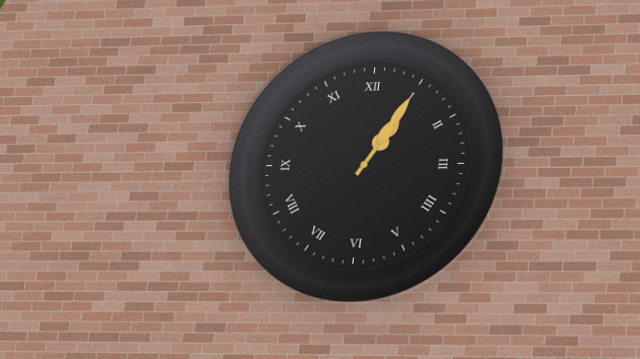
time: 1:05
